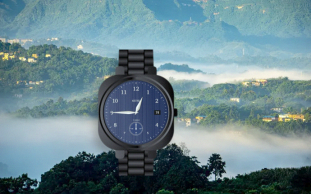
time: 12:45
